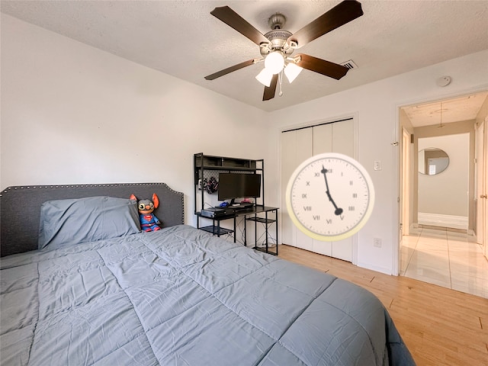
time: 4:58
